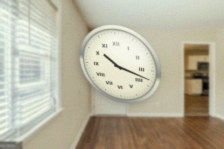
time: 10:18
